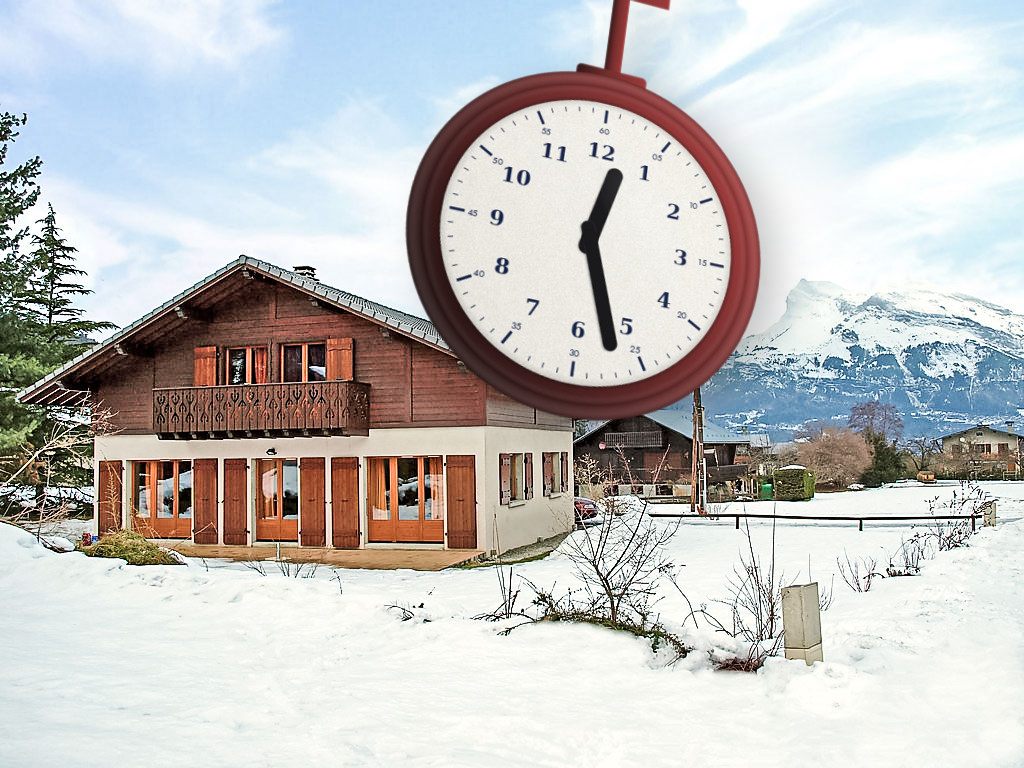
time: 12:27
